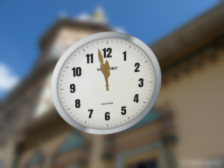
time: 11:58
